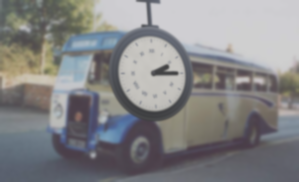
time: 2:15
